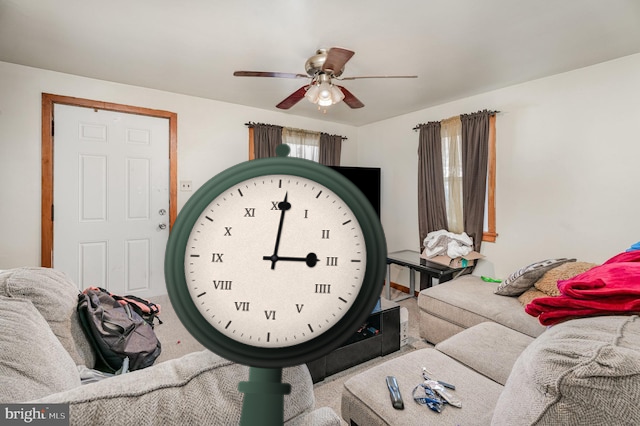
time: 3:01
